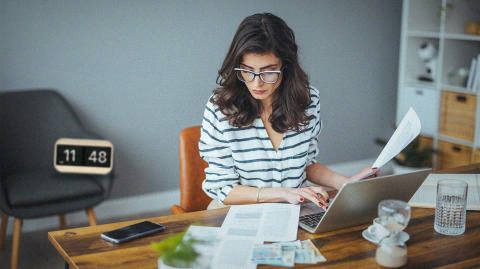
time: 11:48
